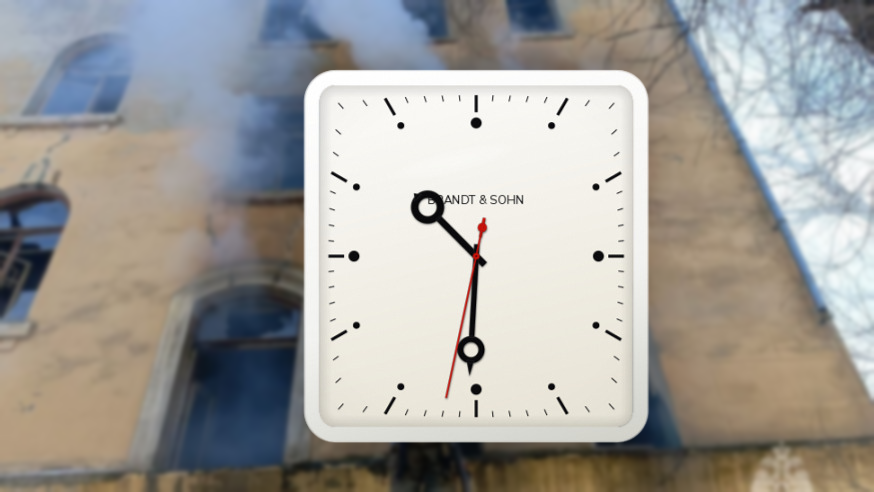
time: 10:30:32
